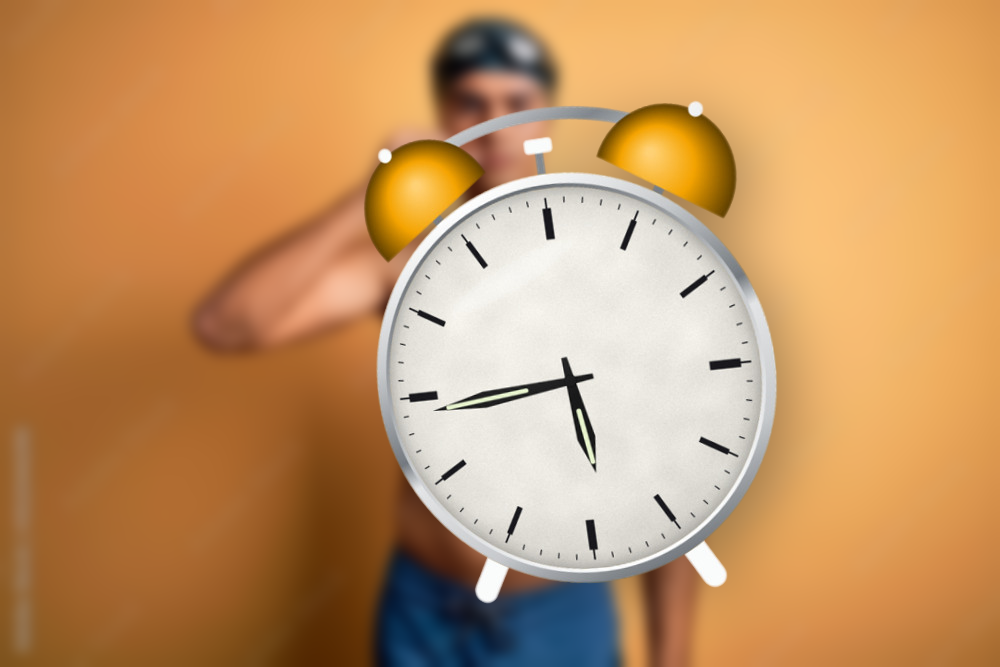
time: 5:44
